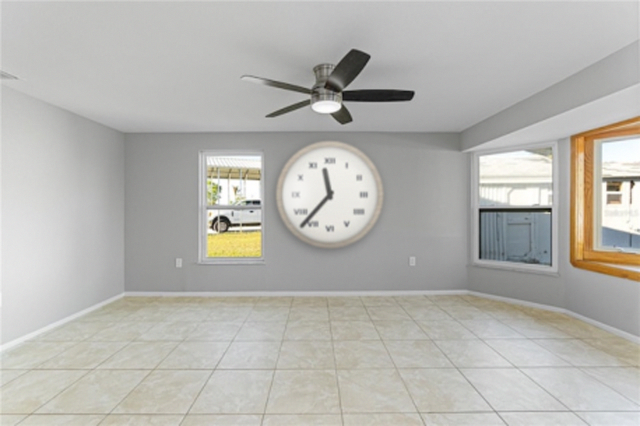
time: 11:37
